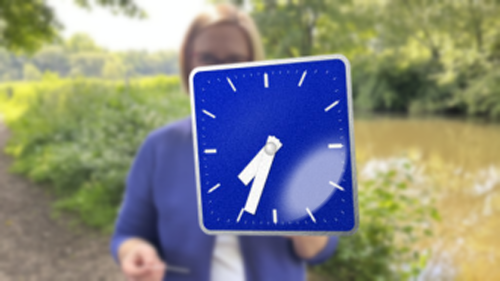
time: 7:34
